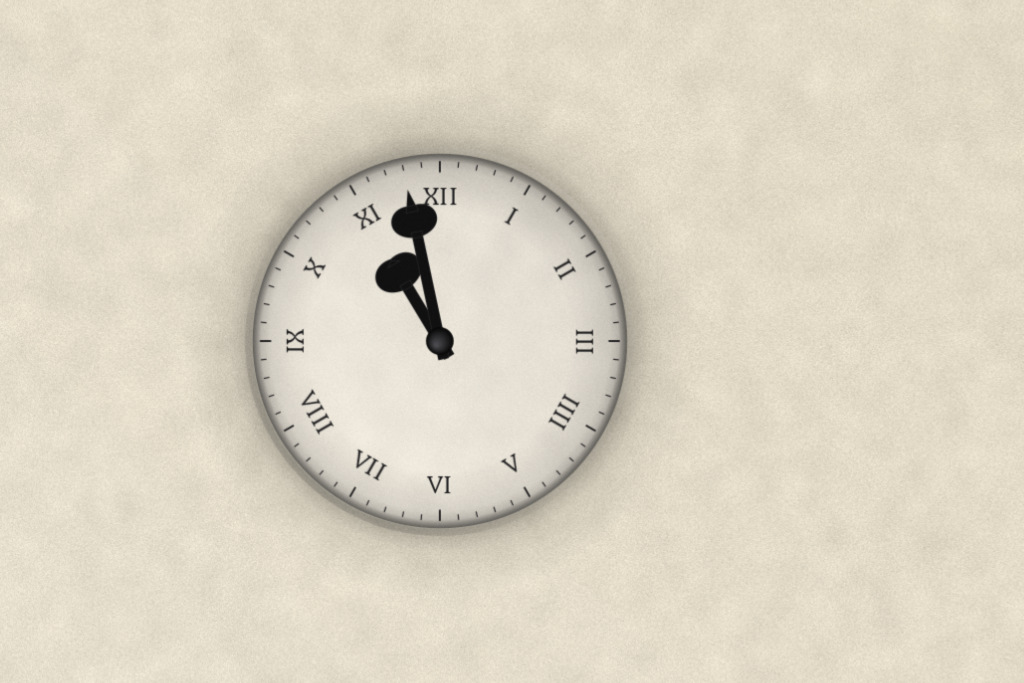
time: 10:58
